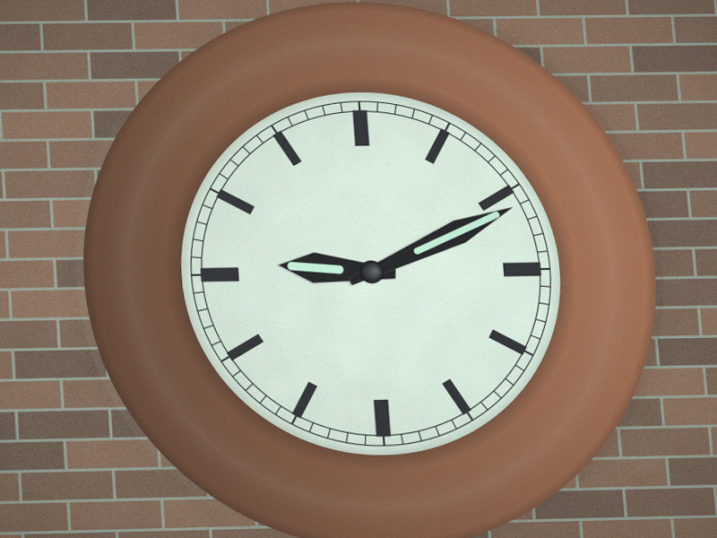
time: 9:11
